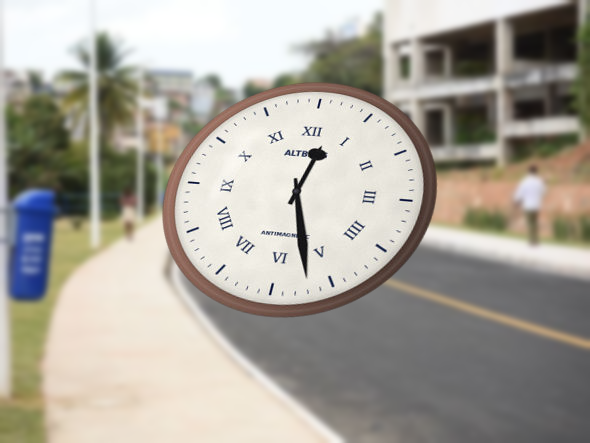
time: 12:27
